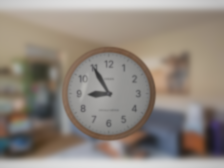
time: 8:55
